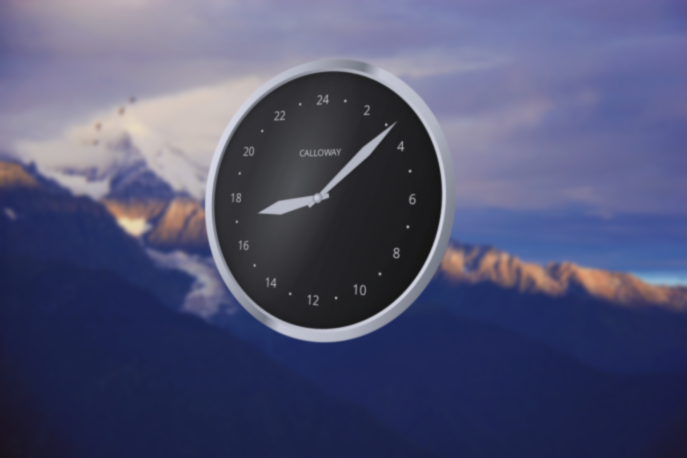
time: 17:08
